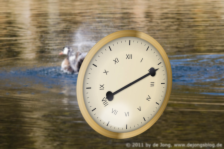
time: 8:11
